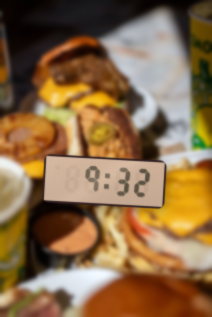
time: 9:32
